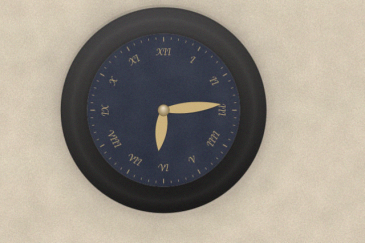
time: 6:14
